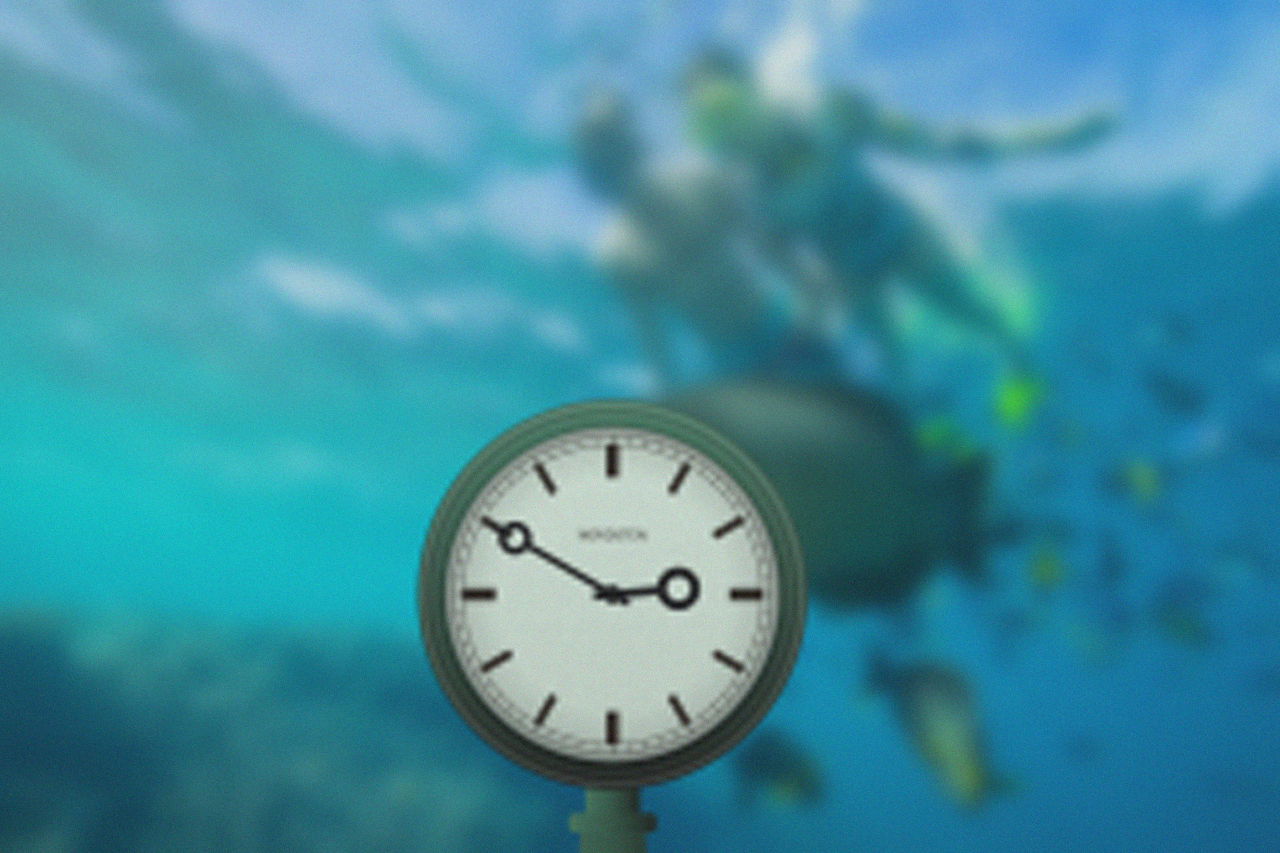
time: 2:50
